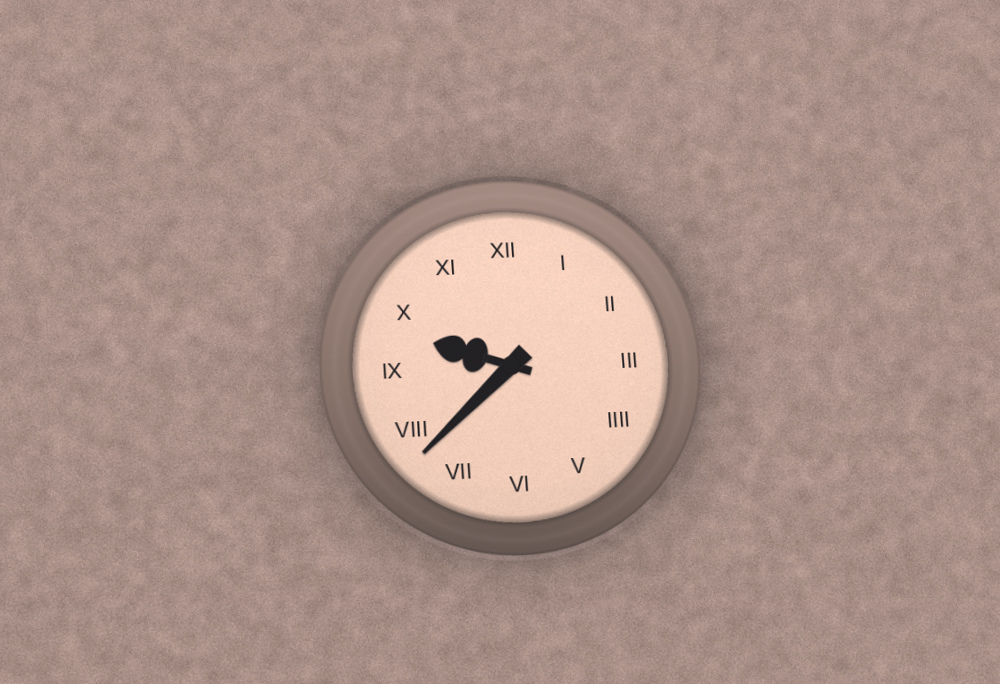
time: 9:38
